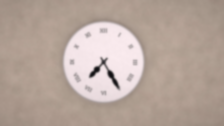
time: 7:25
